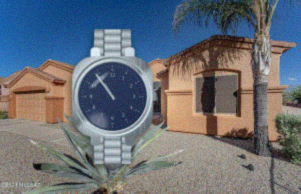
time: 10:54
